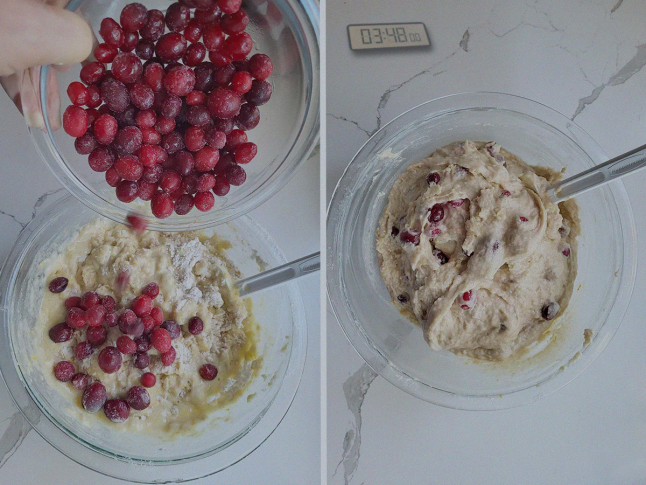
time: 3:48:00
